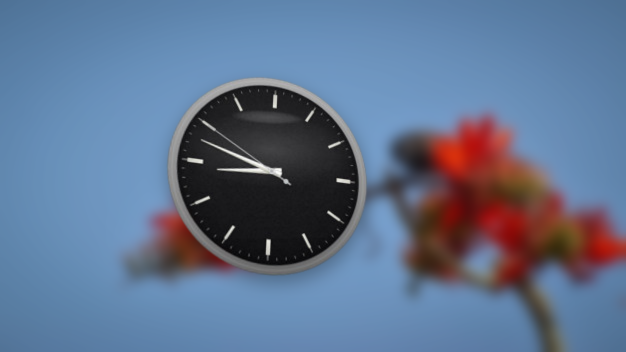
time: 8:47:50
